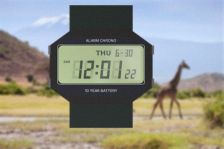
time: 12:01:22
